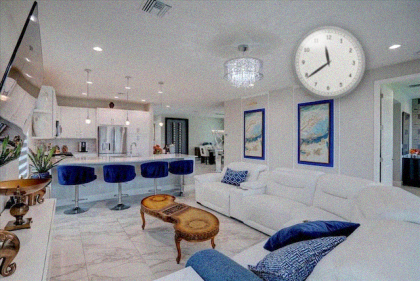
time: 11:39
